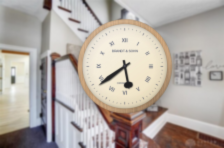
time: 5:39
